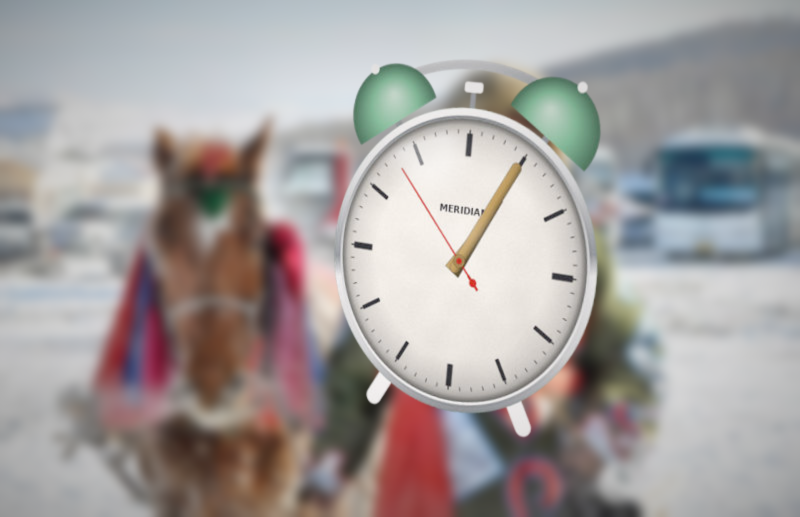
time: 1:04:53
